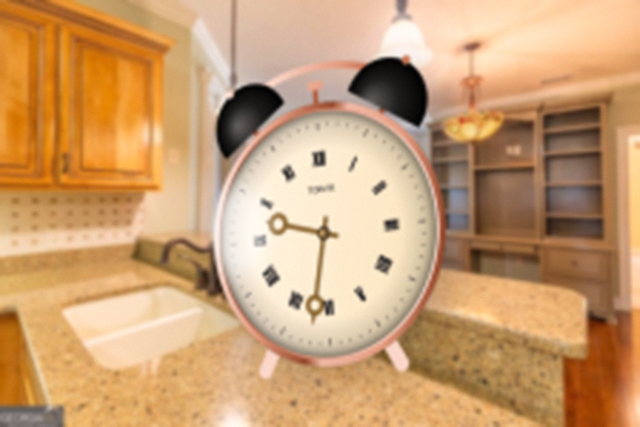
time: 9:32
